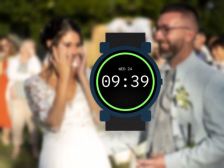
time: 9:39
